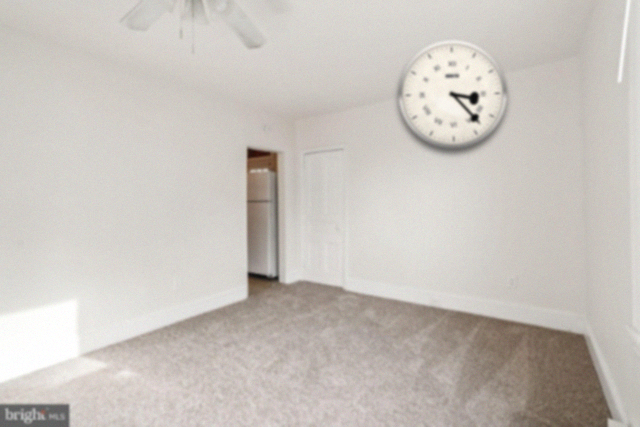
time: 3:23
